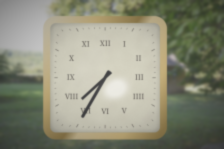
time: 7:35
